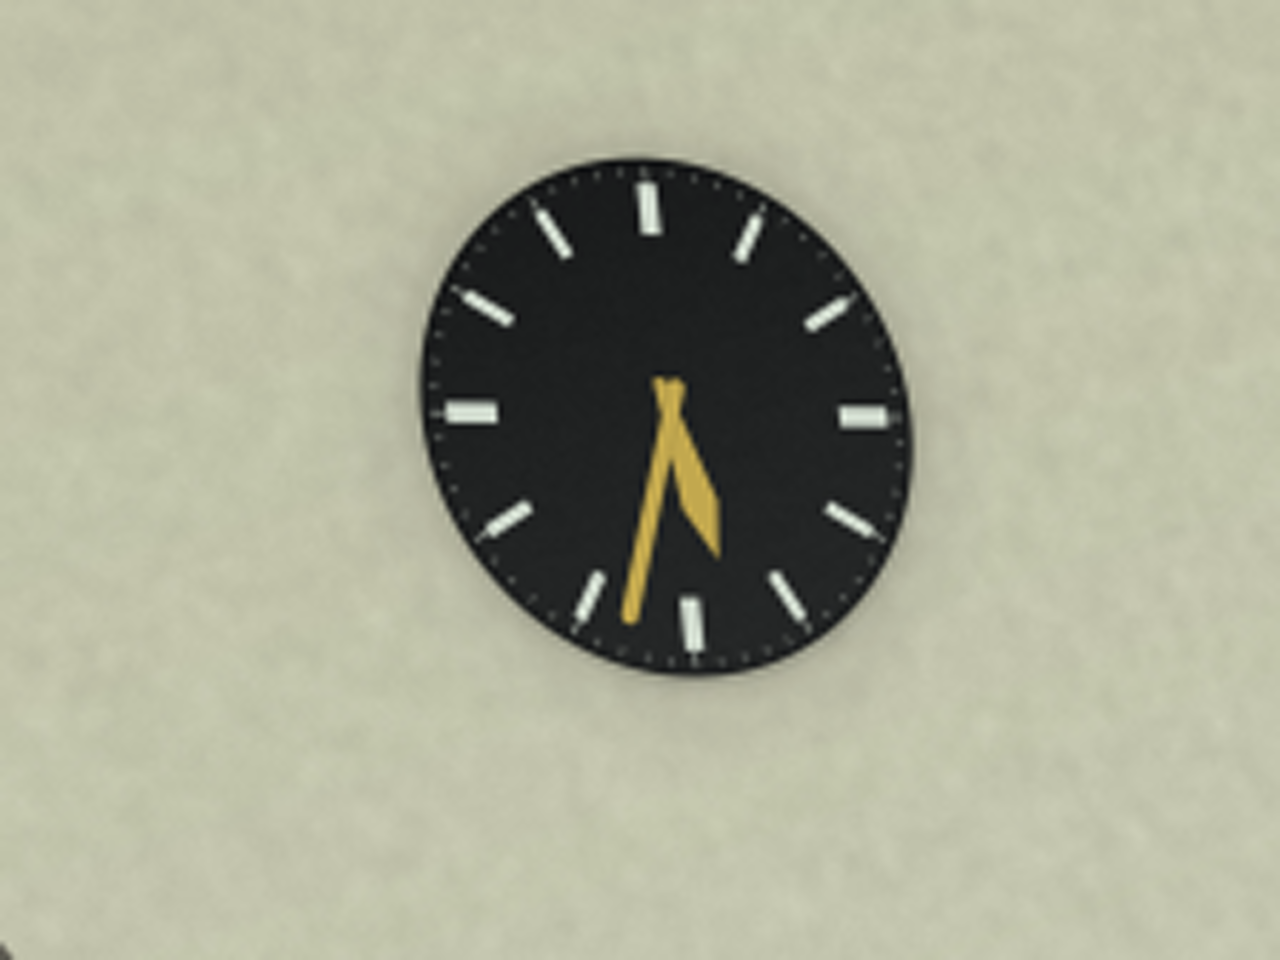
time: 5:33
